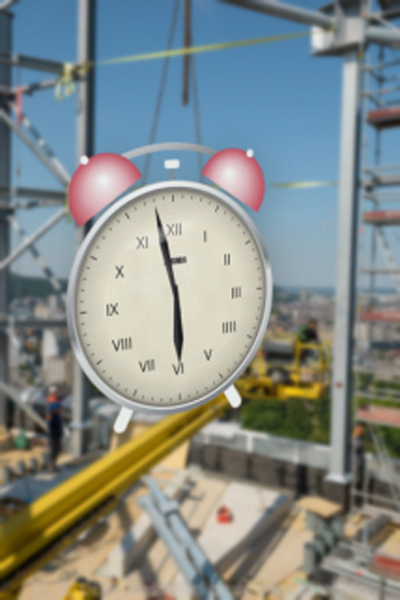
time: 5:58
